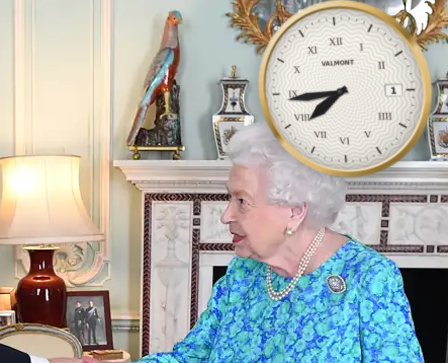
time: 7:44
